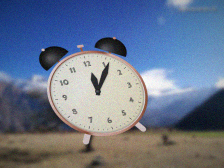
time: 12:06
